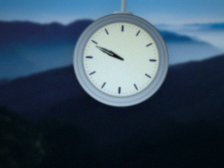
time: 9:49
